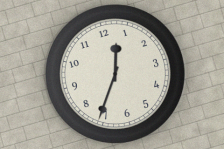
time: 12:36
